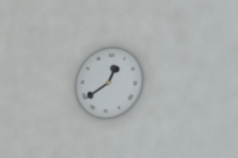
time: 12:39
